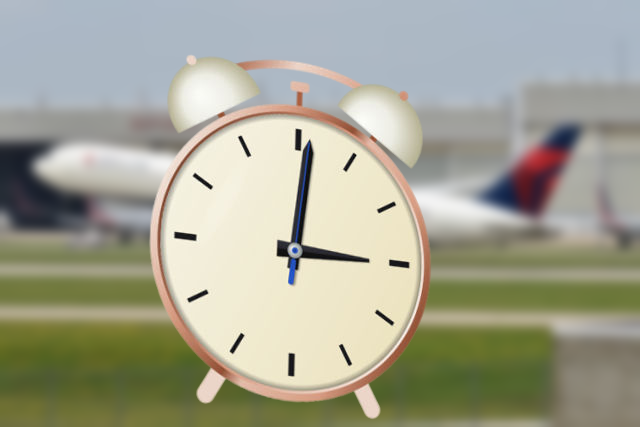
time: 3:01:01
